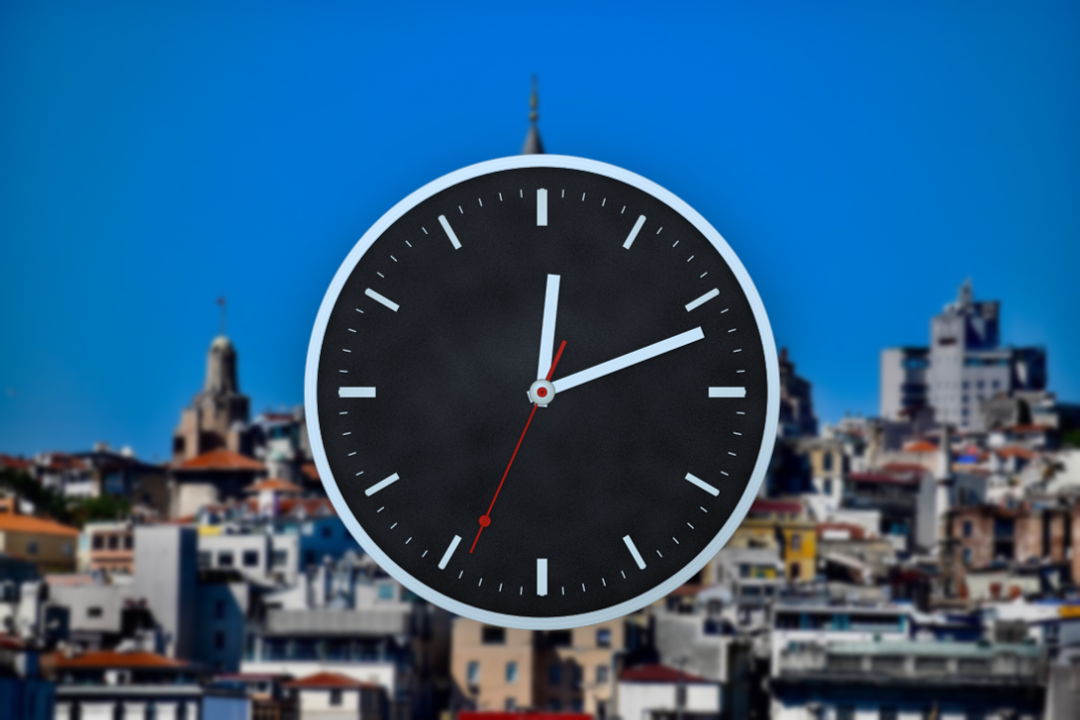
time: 12:11:34
